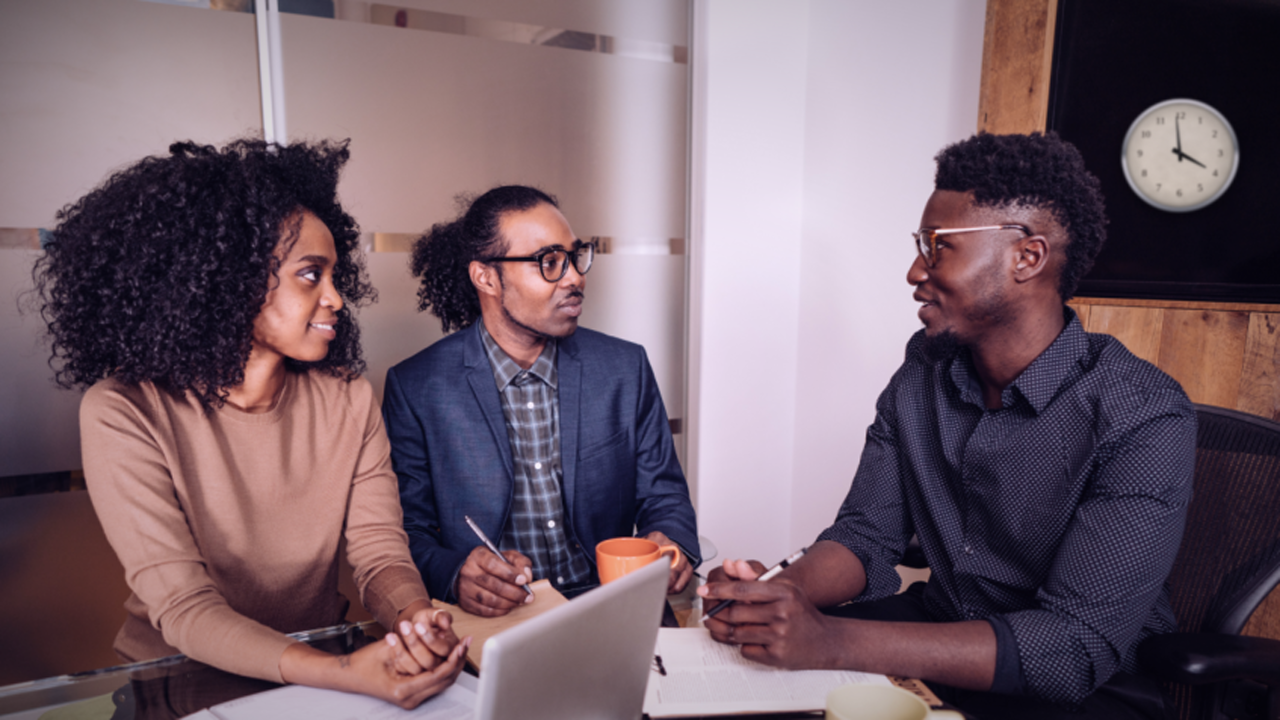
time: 3:59
